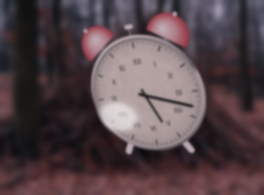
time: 5:18
